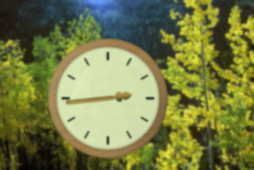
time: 2:44
